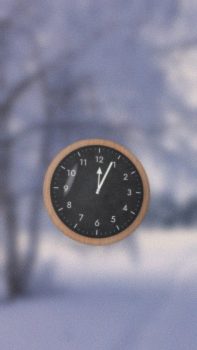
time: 12:04
